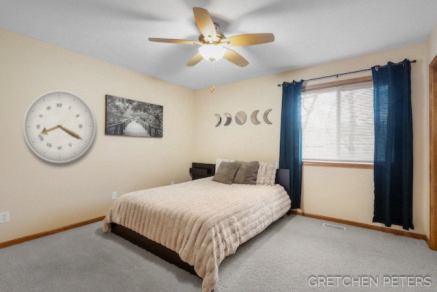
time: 8:20
